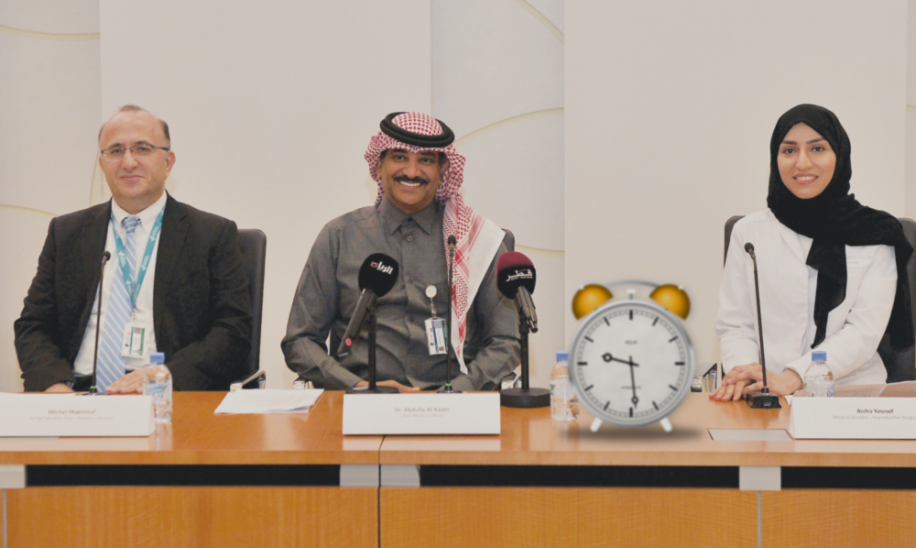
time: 9:29
